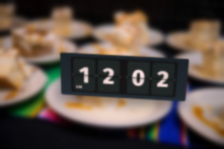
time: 12:02
